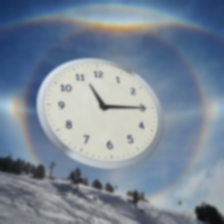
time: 11:15
